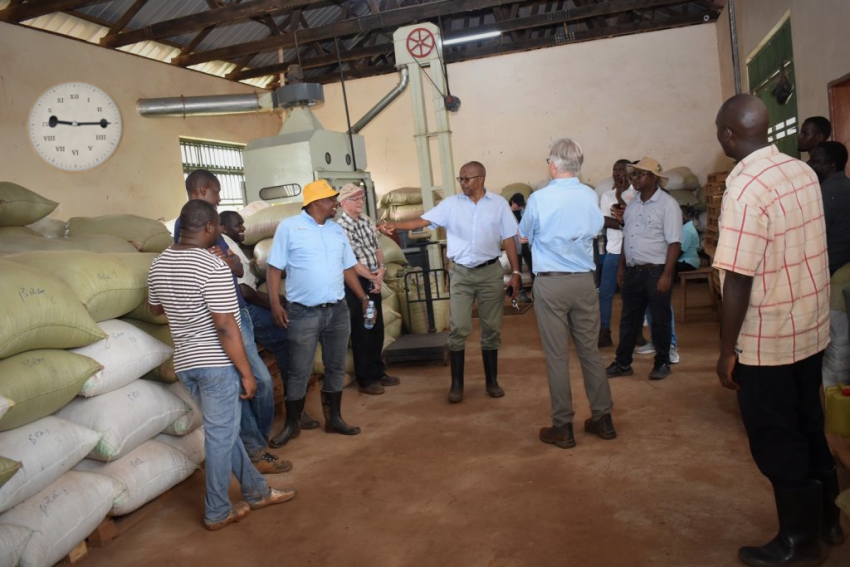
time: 9:15
